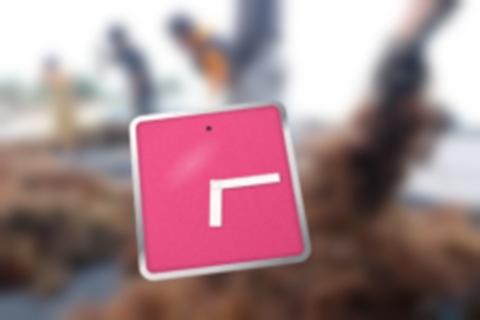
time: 6:15
